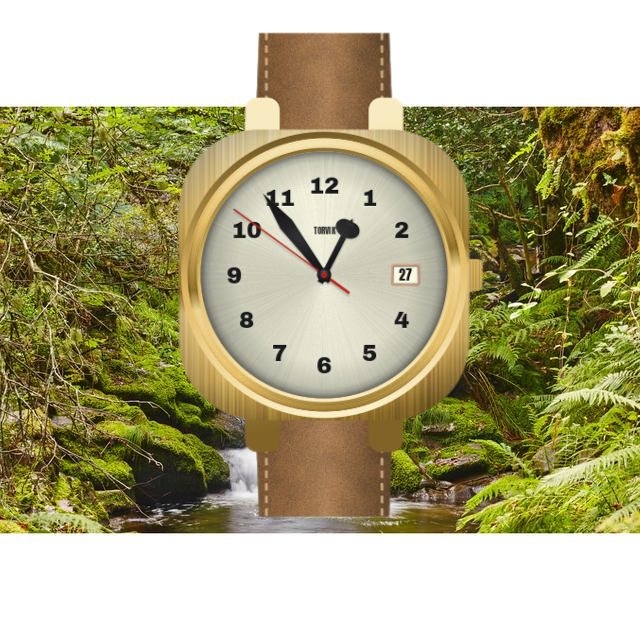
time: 12:53:51
